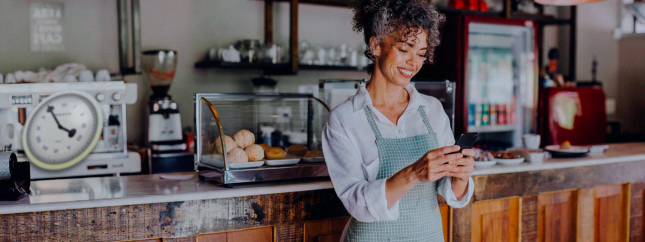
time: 3:54
